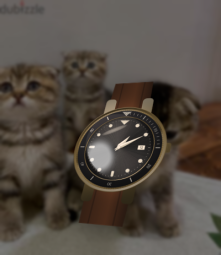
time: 1:10
